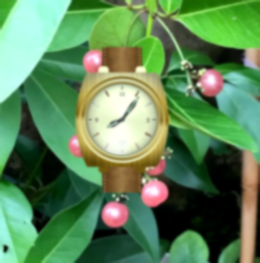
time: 8:06
